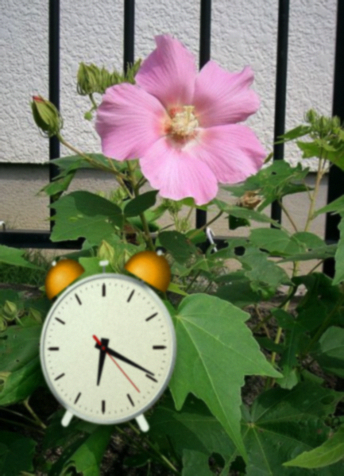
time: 6:19:23
